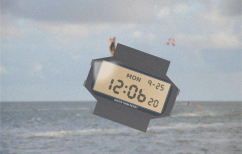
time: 12:06:20
